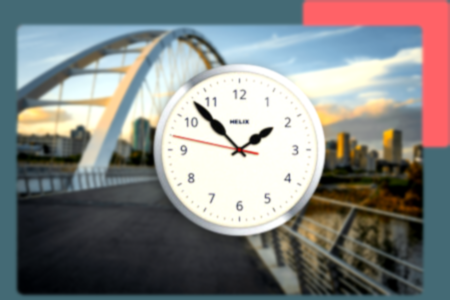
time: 1:52:47
